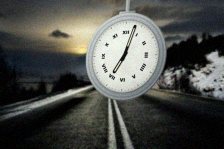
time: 7:03
